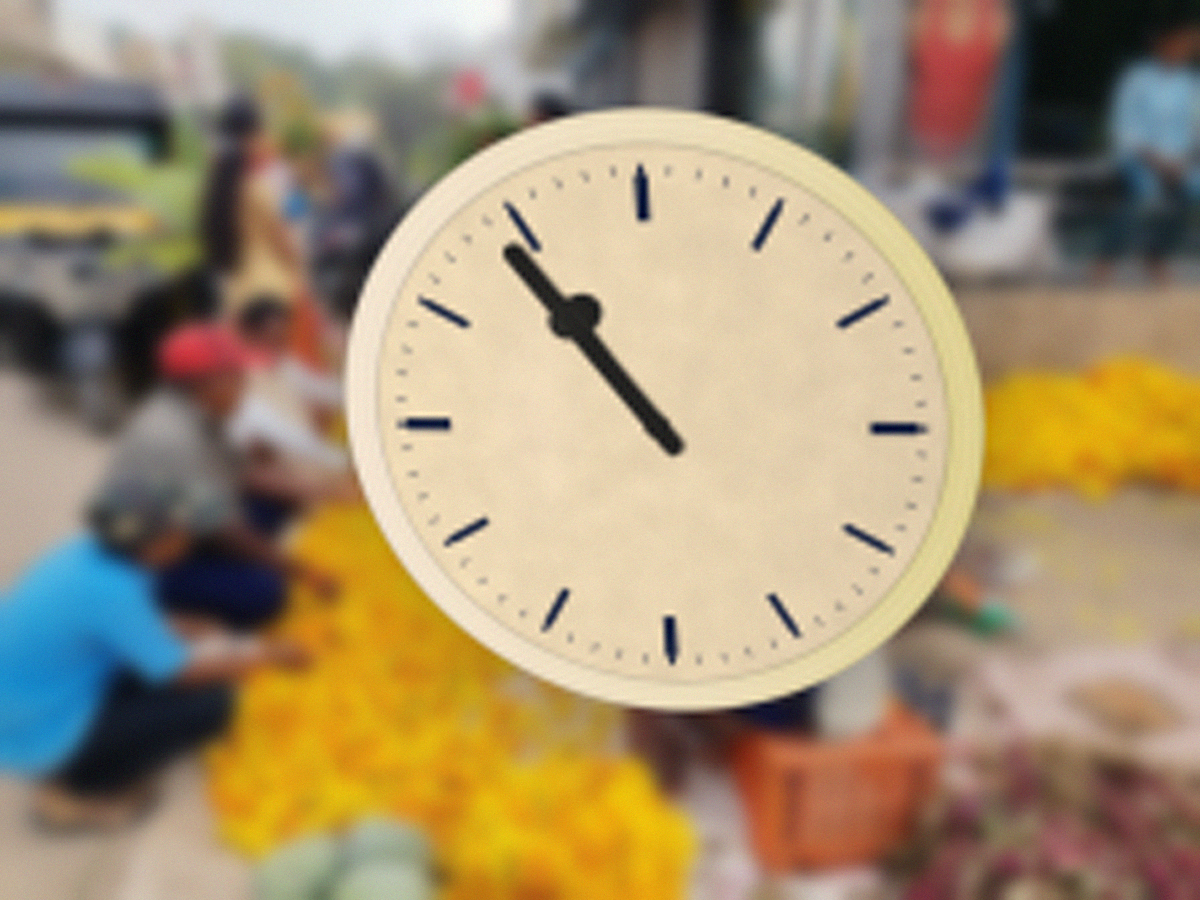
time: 10:54
